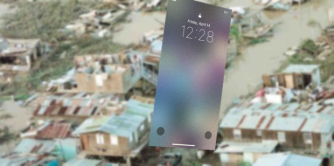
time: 12:28
